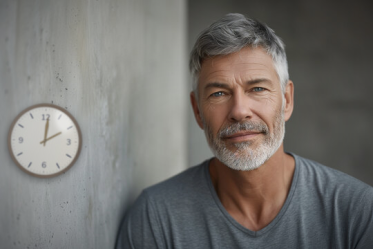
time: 2:01
